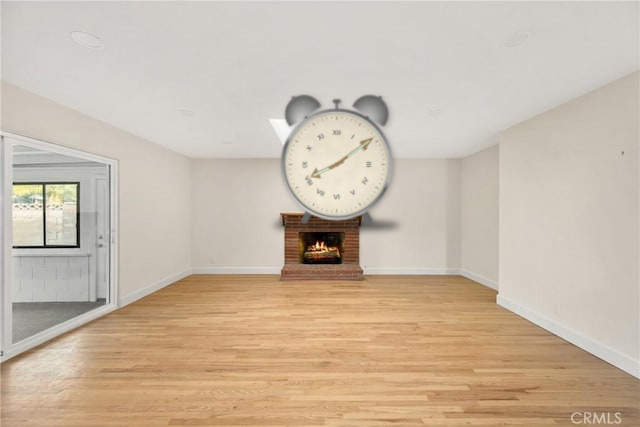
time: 8:09
